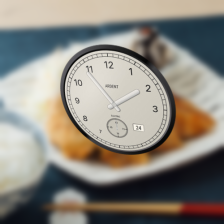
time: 1:54
